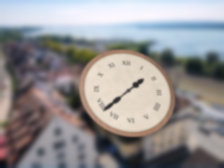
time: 1:38
